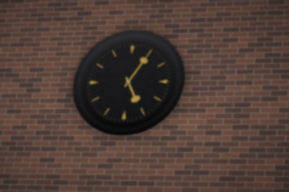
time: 5:05
